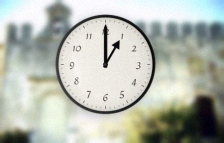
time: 1:00
